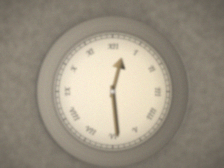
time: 12:29
